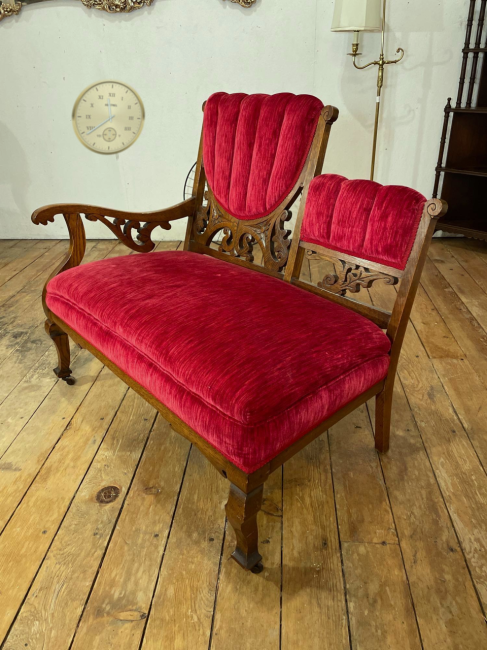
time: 11:39
